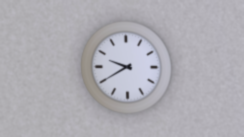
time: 9:40
